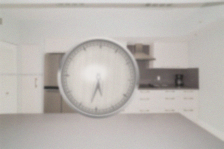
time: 5:32
